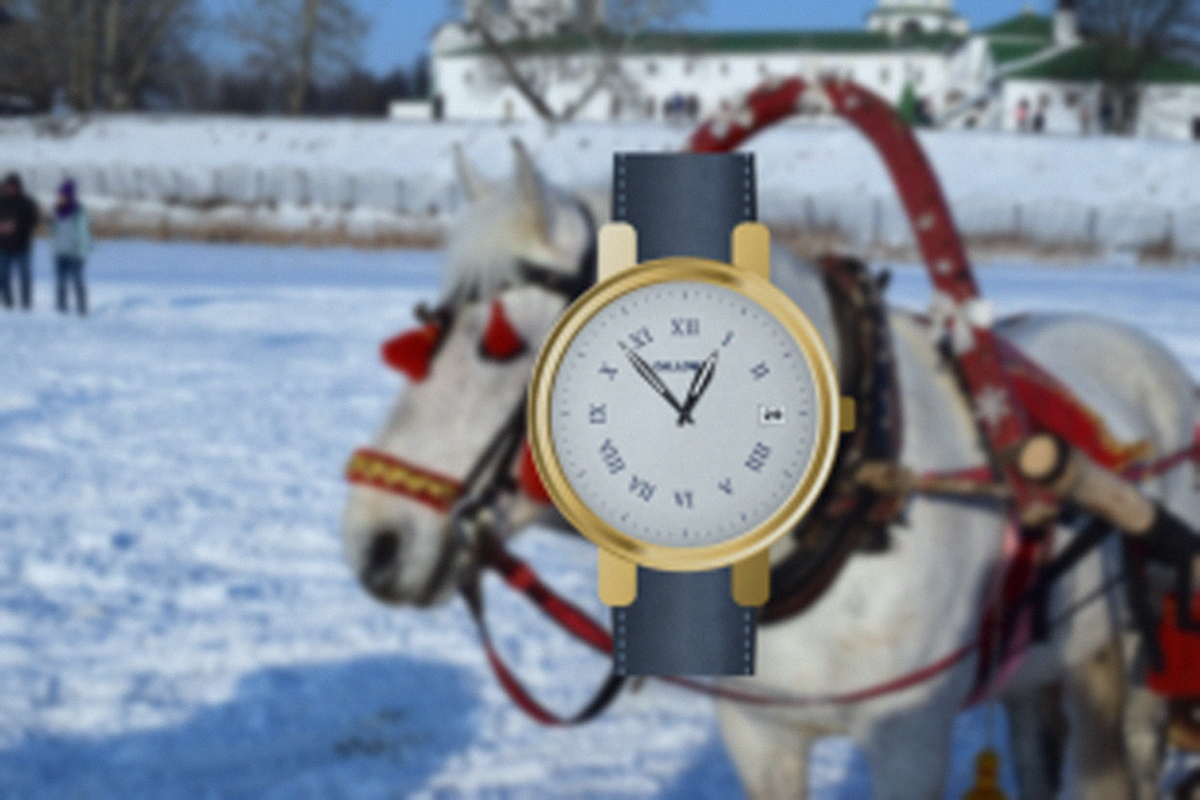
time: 12:53
